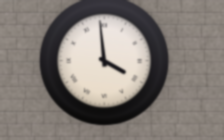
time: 3:59
